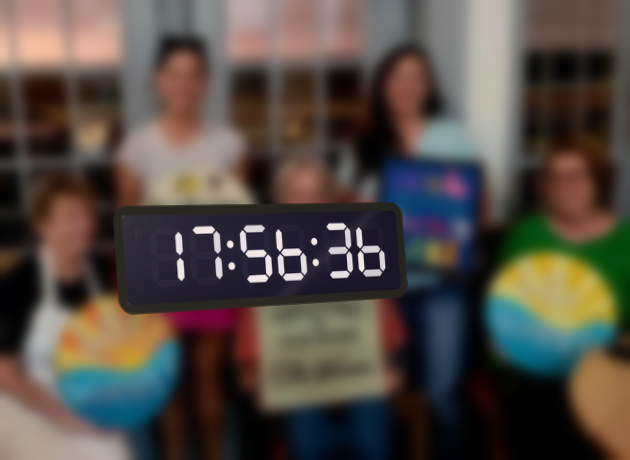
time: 17:56:36
